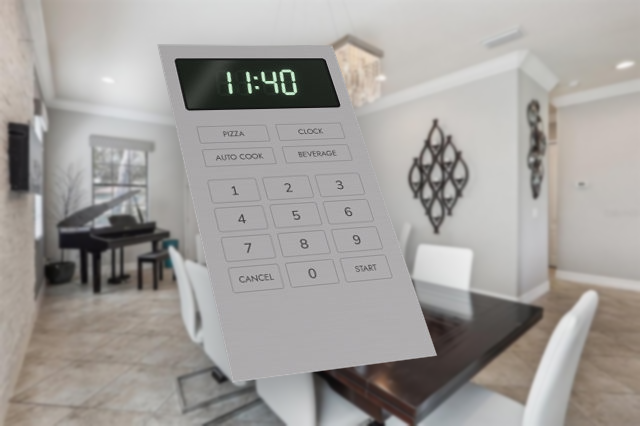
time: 11:40
